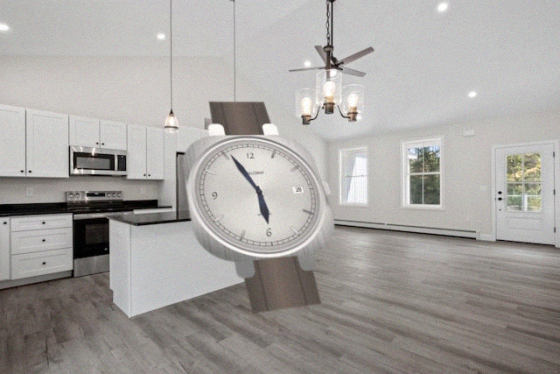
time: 5:56
